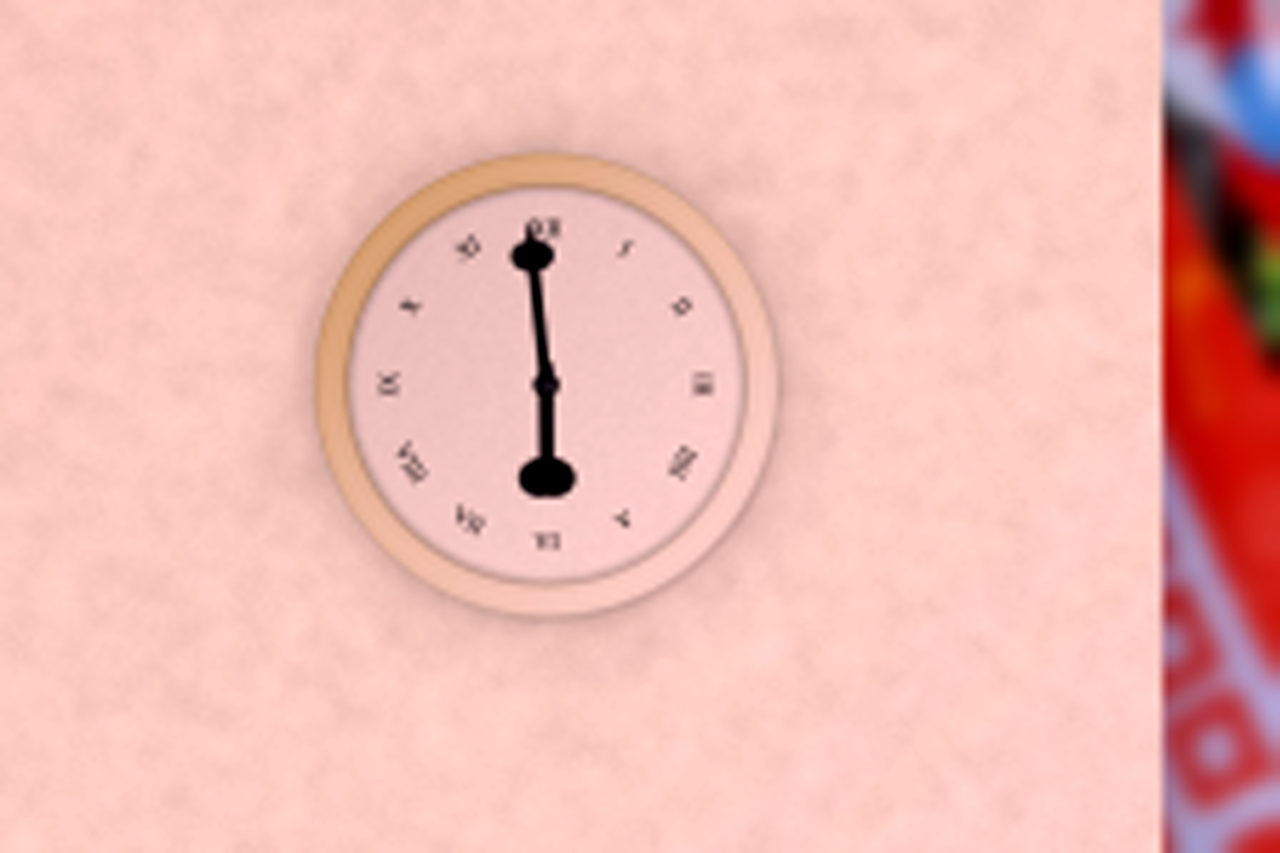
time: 5:59
